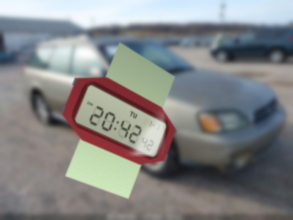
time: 20:42:42
